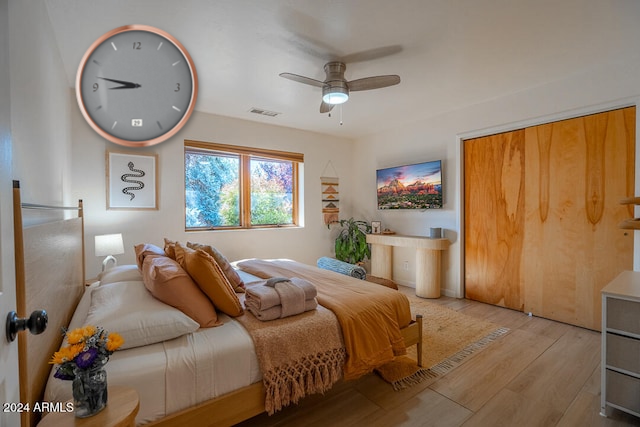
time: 8:47
